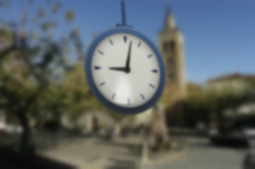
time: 9:02
